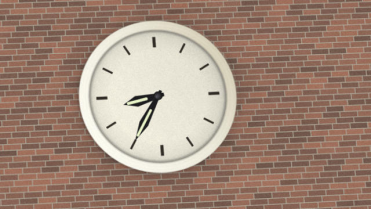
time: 8:35
